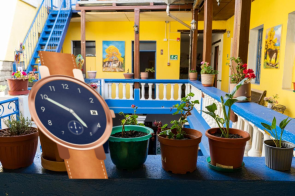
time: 4:50
